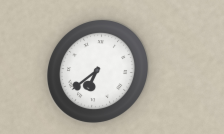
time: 6:38
